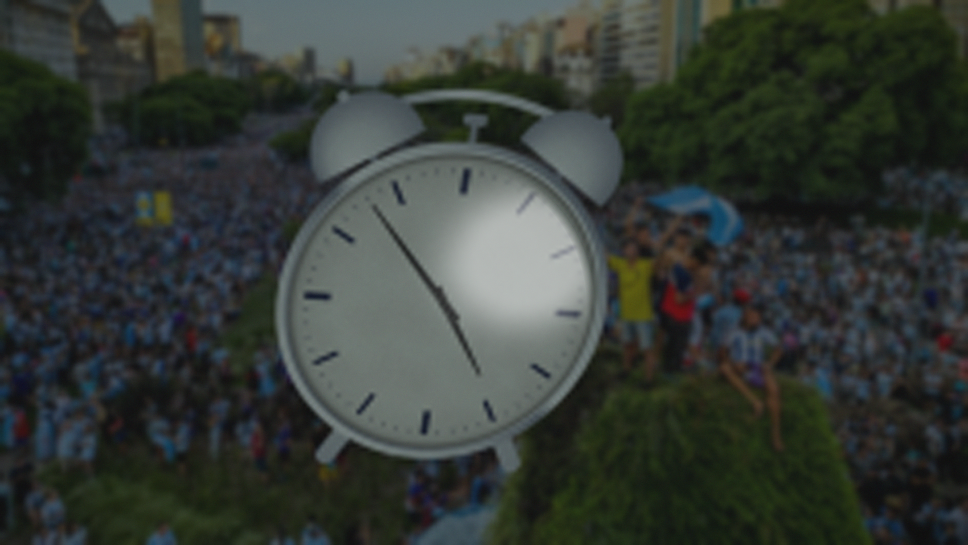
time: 4:53
